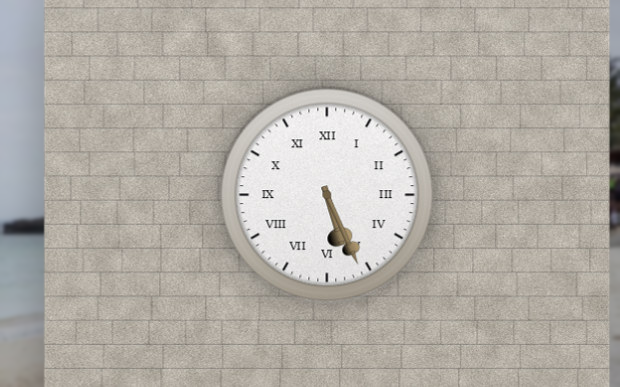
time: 5:26
